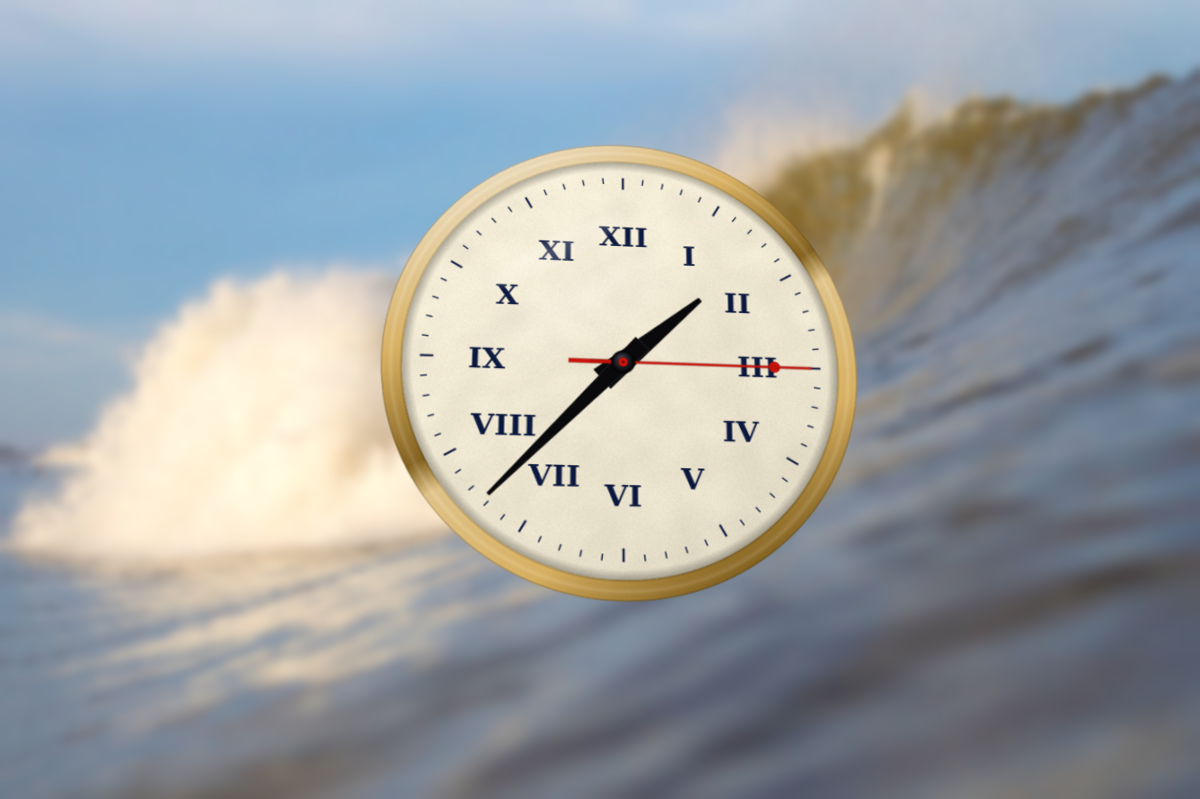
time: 1:37:15
